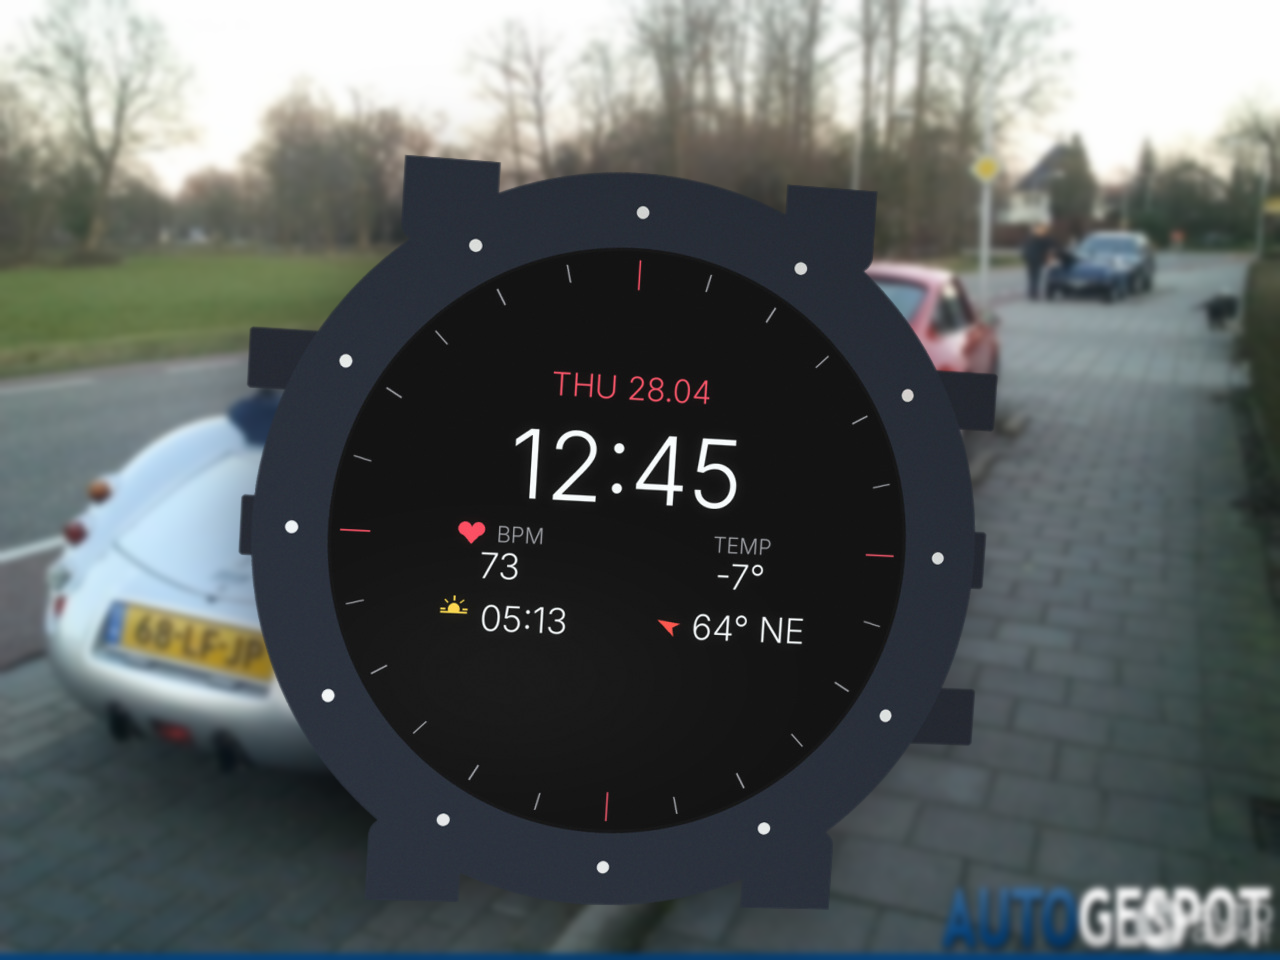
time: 12:45
